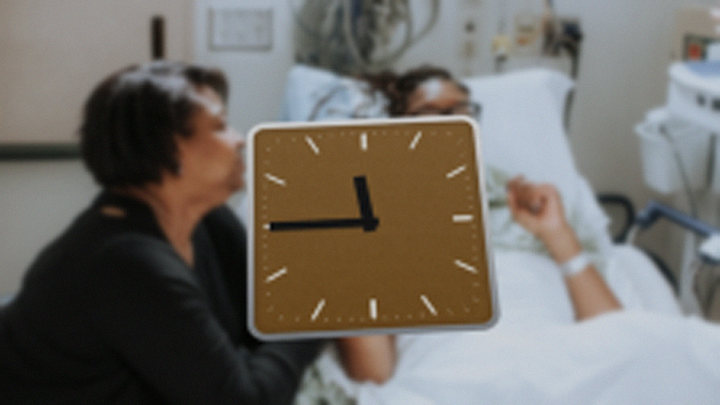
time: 11:45
